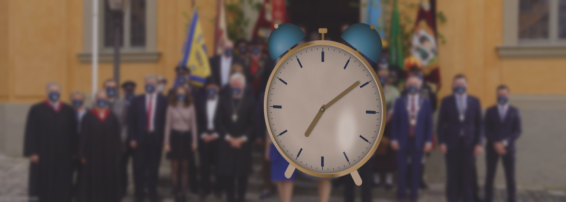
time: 7:09
